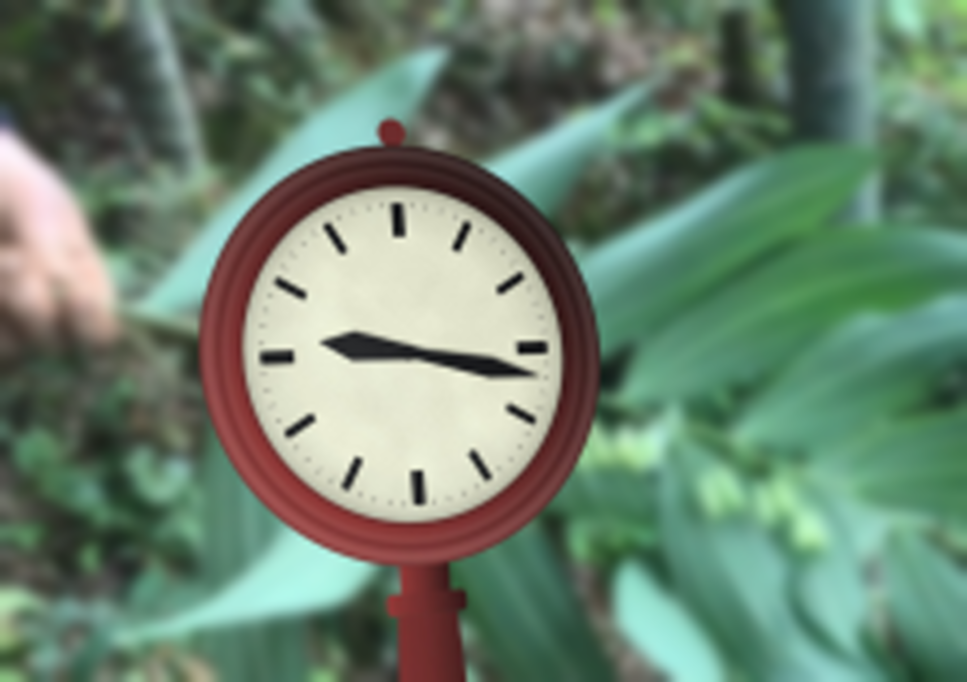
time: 9:17
